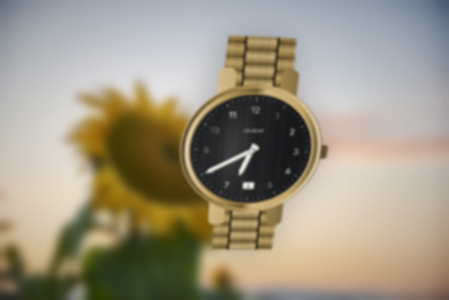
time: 6:40
